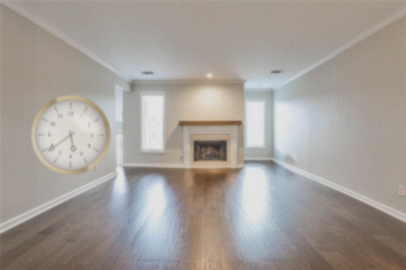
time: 5:39
